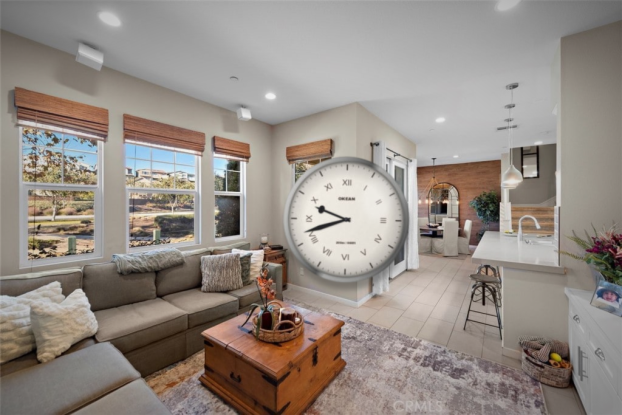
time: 9:42
